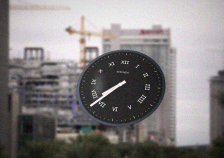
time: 7:37
